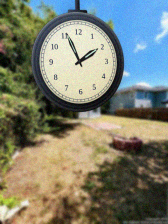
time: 1:56
